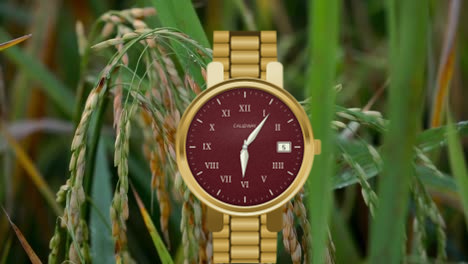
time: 6:06
